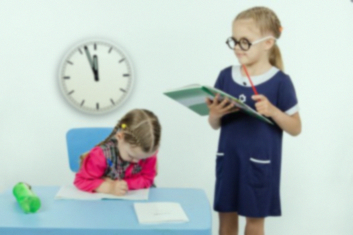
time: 11:57
